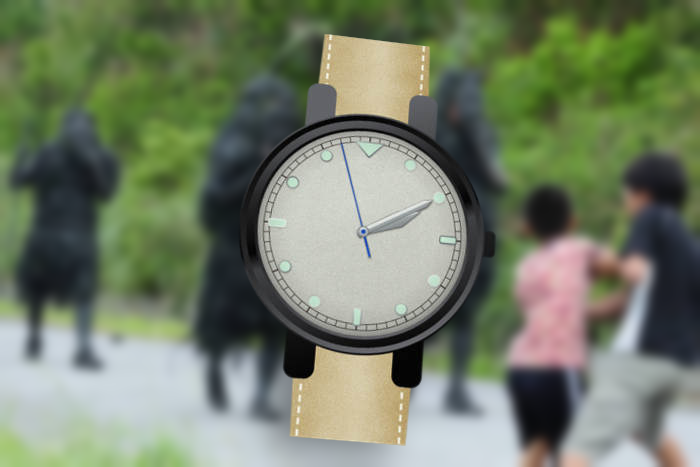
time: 2:09:57
